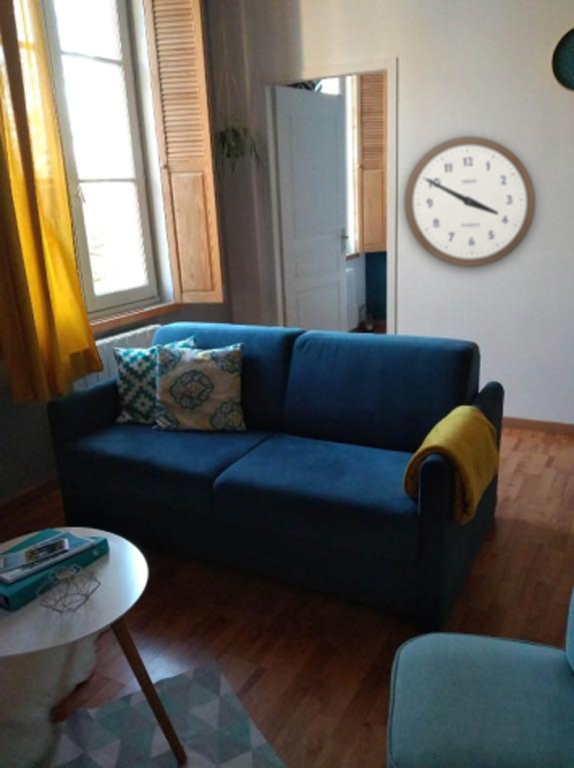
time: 3:50
